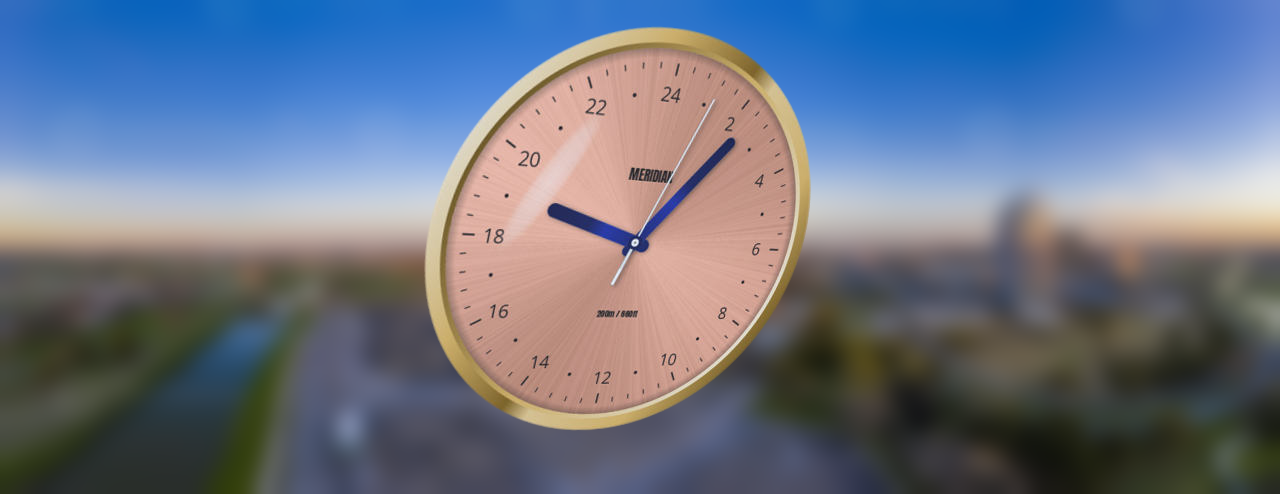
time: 19:06:03
